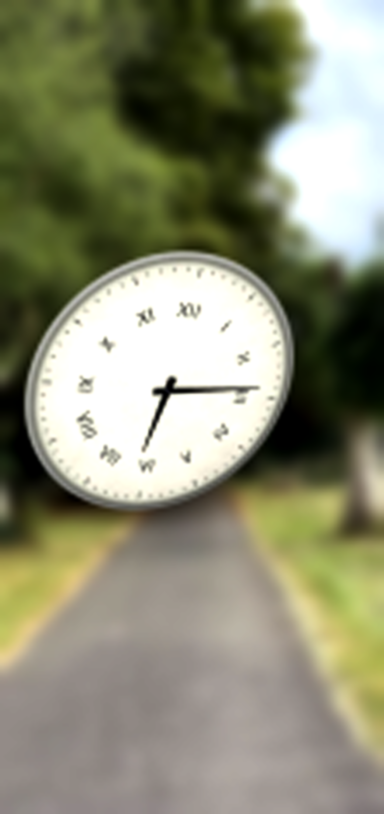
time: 6:14
